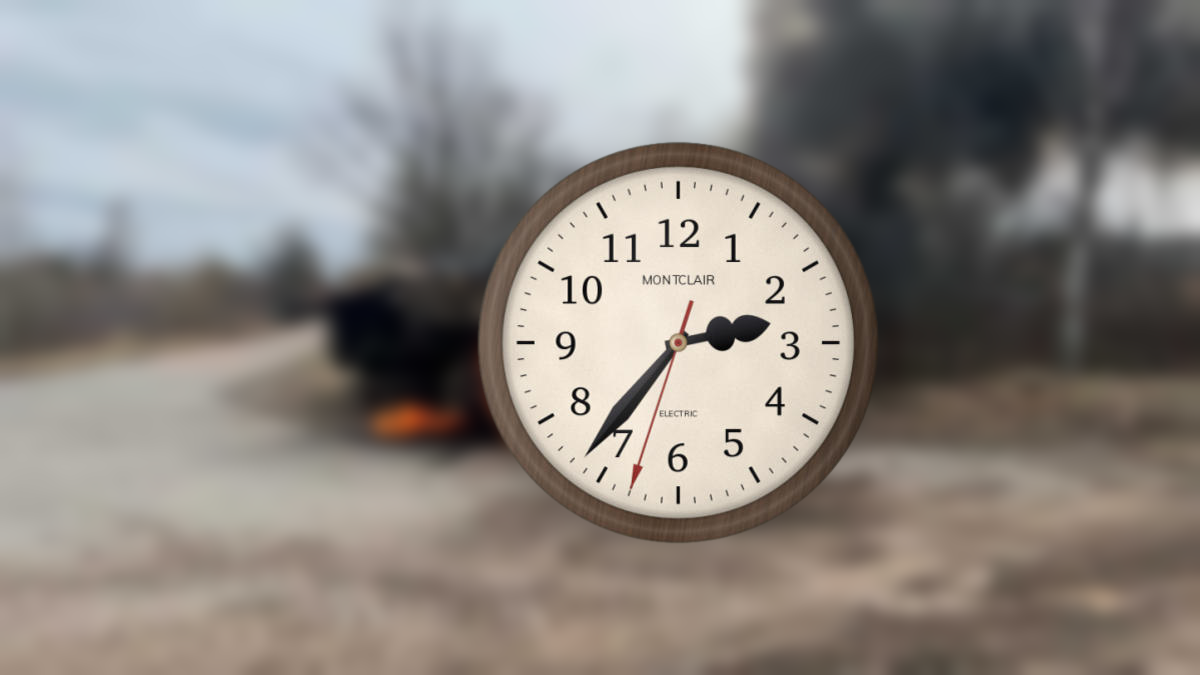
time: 2:36:33
